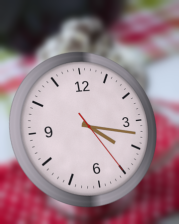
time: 4:17:25
